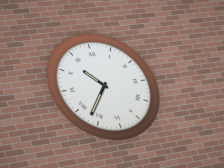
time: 10:37
